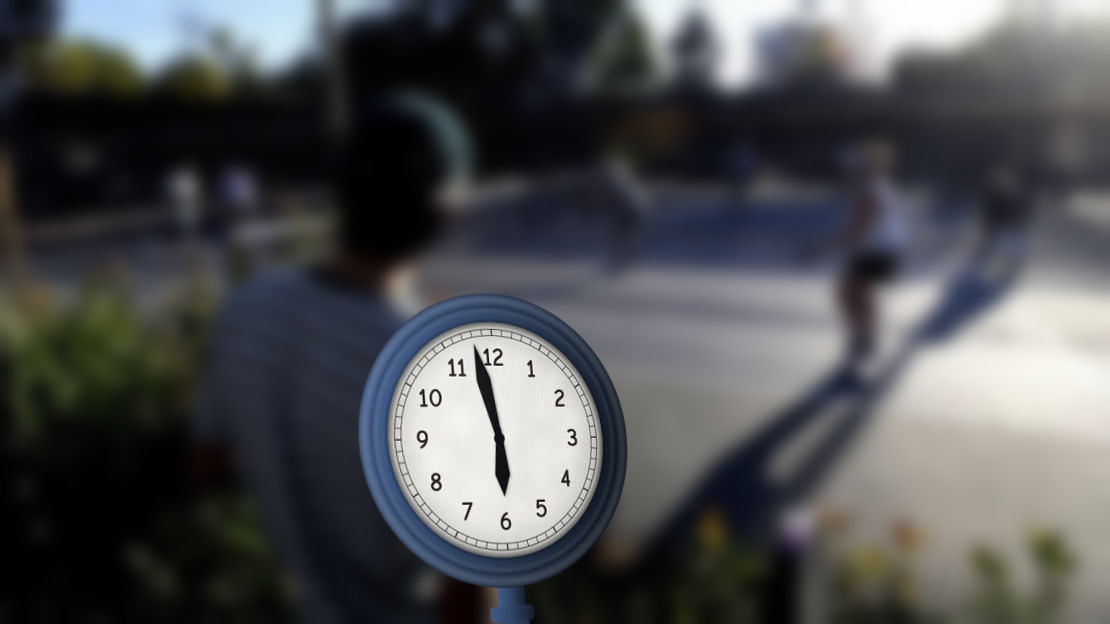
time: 5:58
